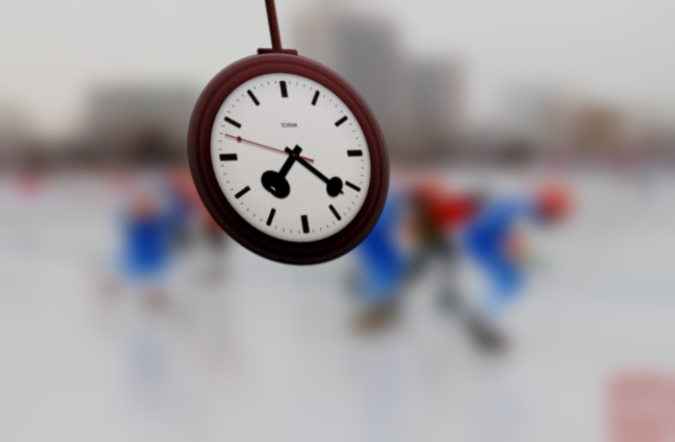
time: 7:21:48
